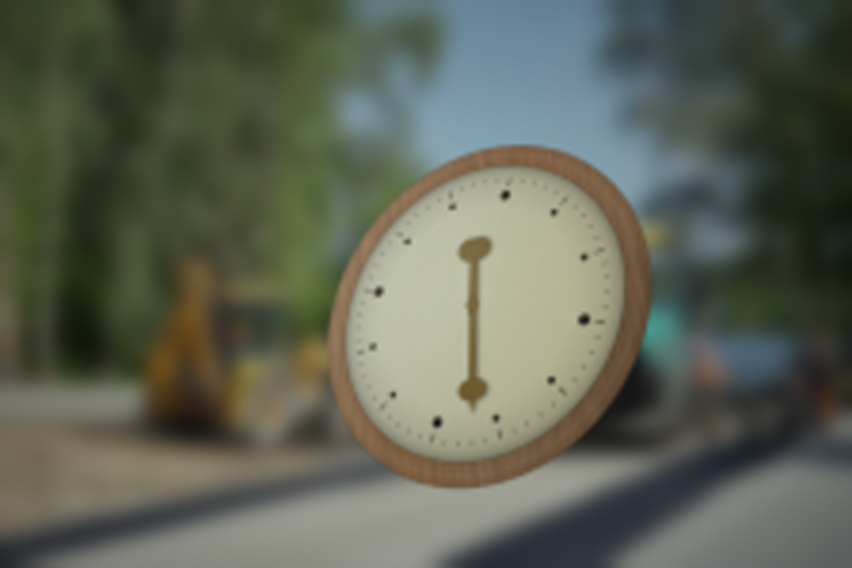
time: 11:27
